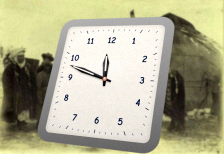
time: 11:48
